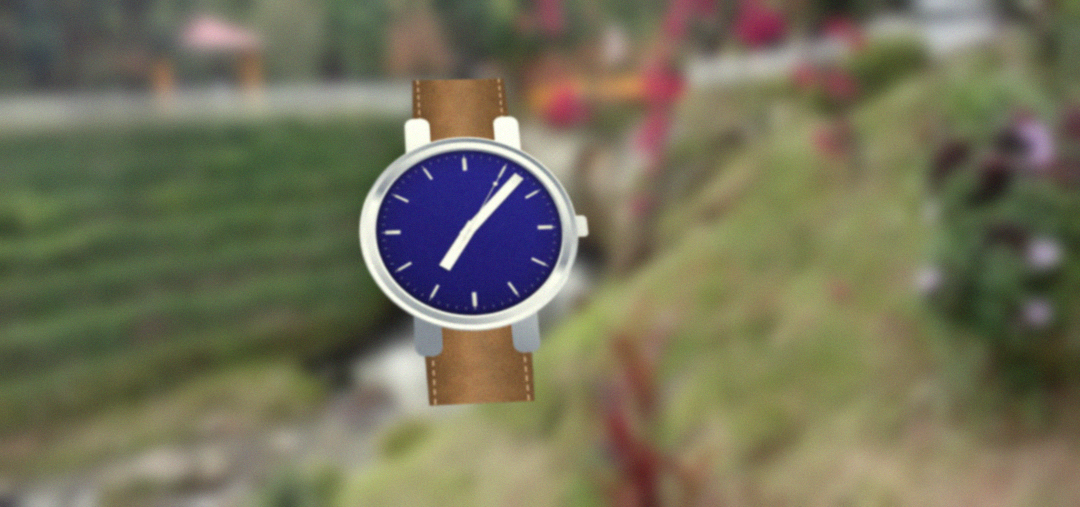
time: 7:07:05
